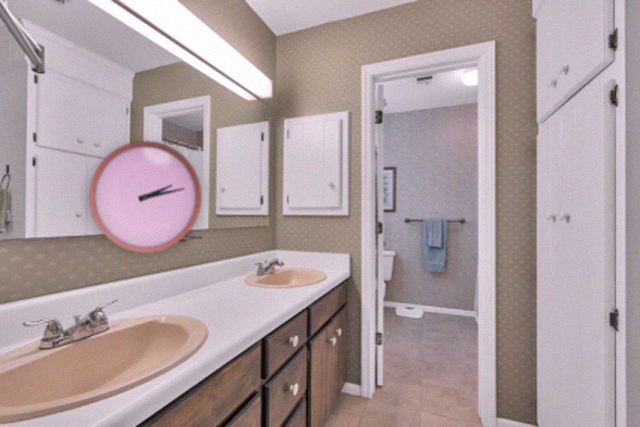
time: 2:13
